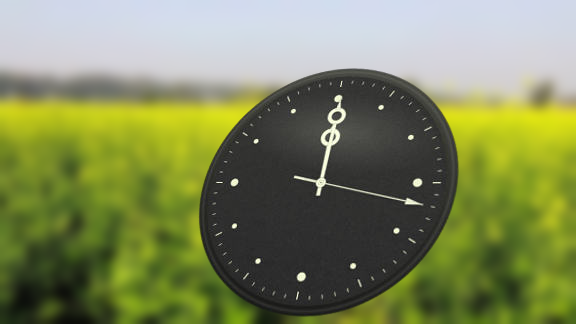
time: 12:00:17
